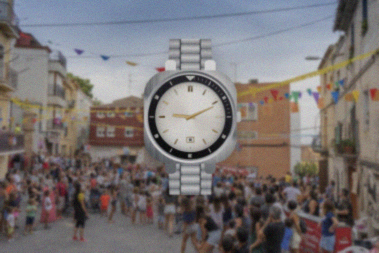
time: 9:11
